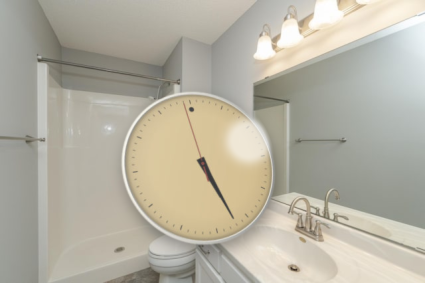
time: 5:26:59
